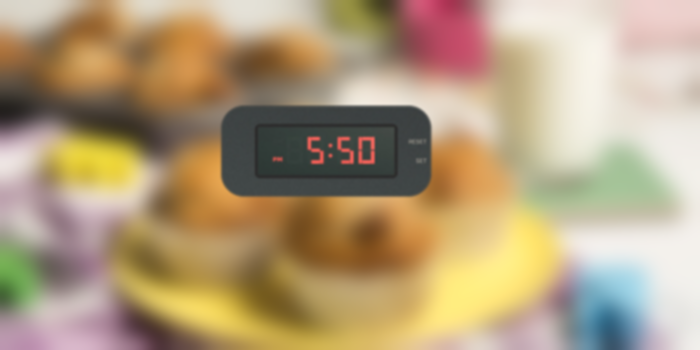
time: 5:50
